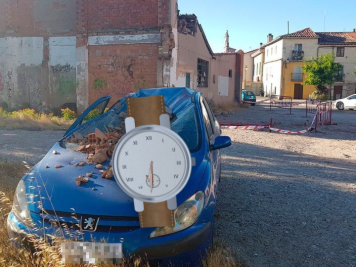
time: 6:31
